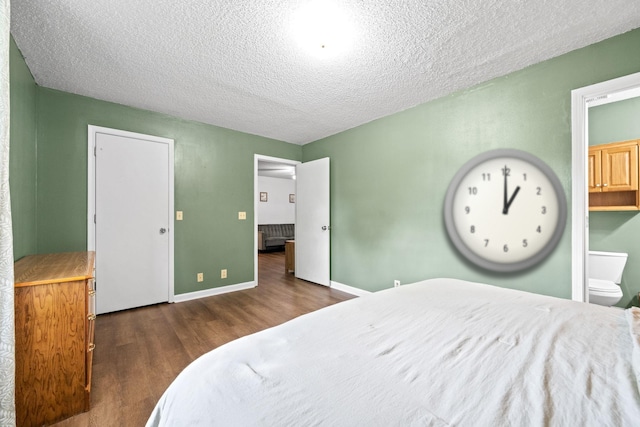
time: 1:00
